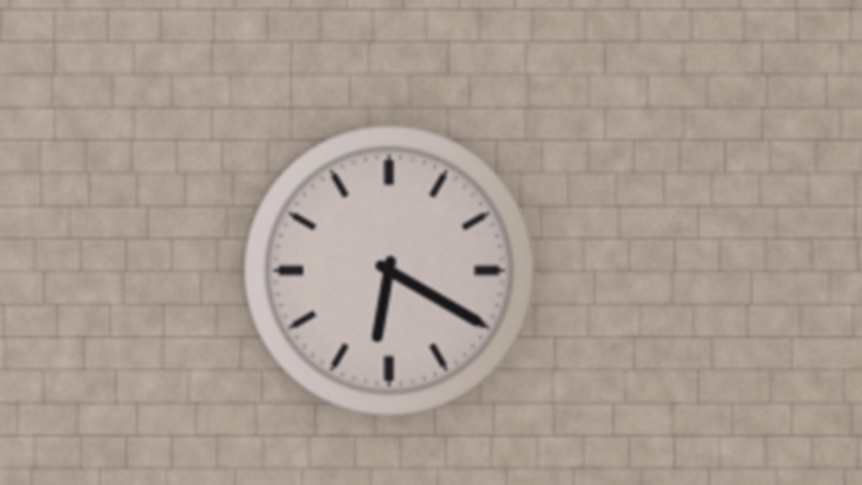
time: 6:20
